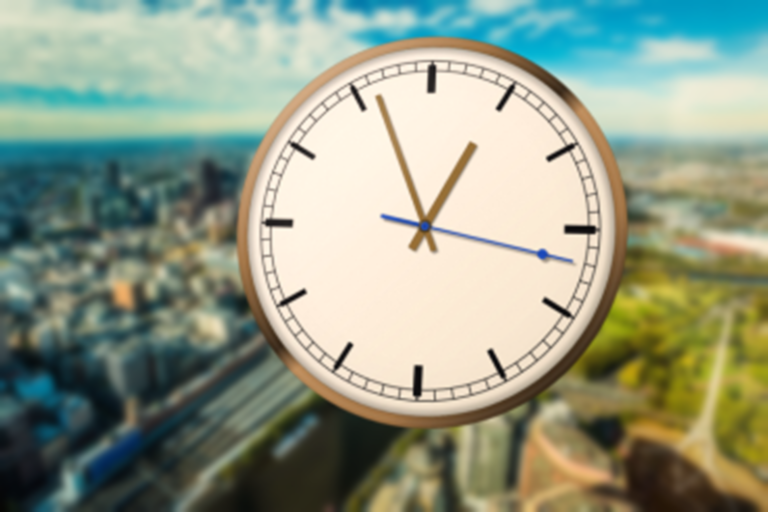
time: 12:56:17
